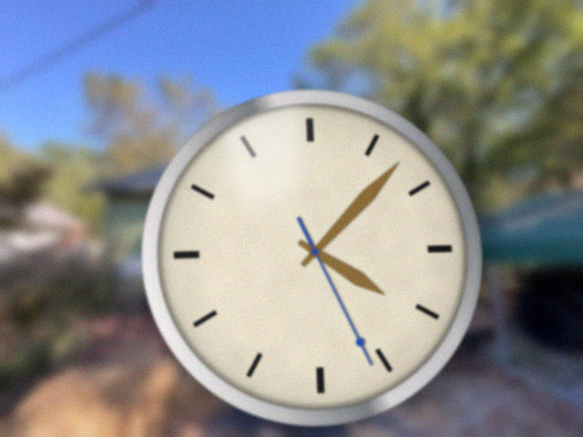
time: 4:07:26
